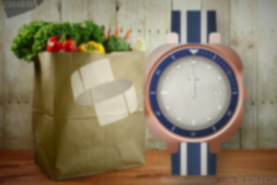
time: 11:59
